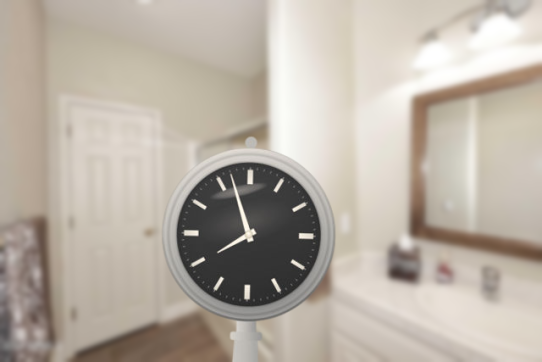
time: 7:57
